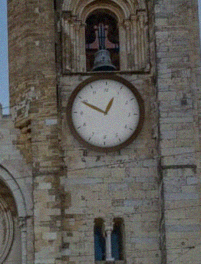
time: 12:49
